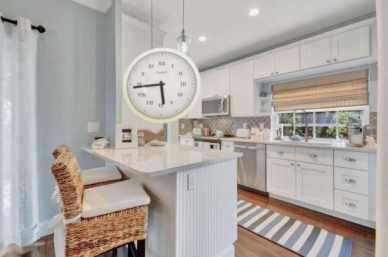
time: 5:44
